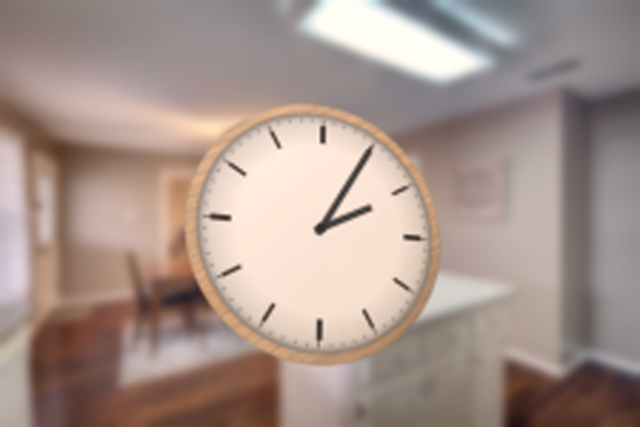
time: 2:05
